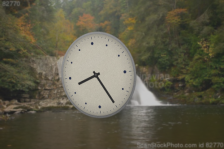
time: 8:25
